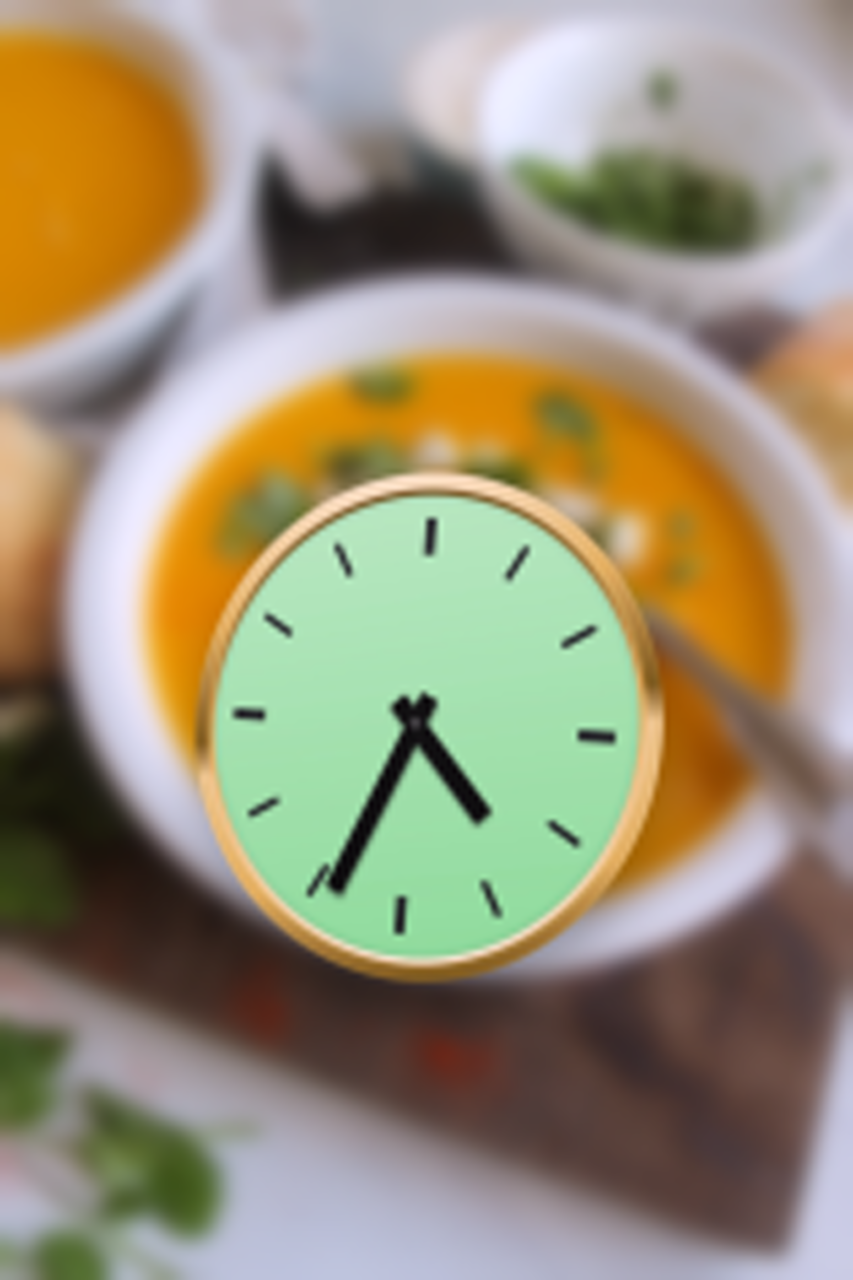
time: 4:34
